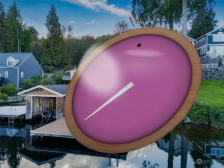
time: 7:38
